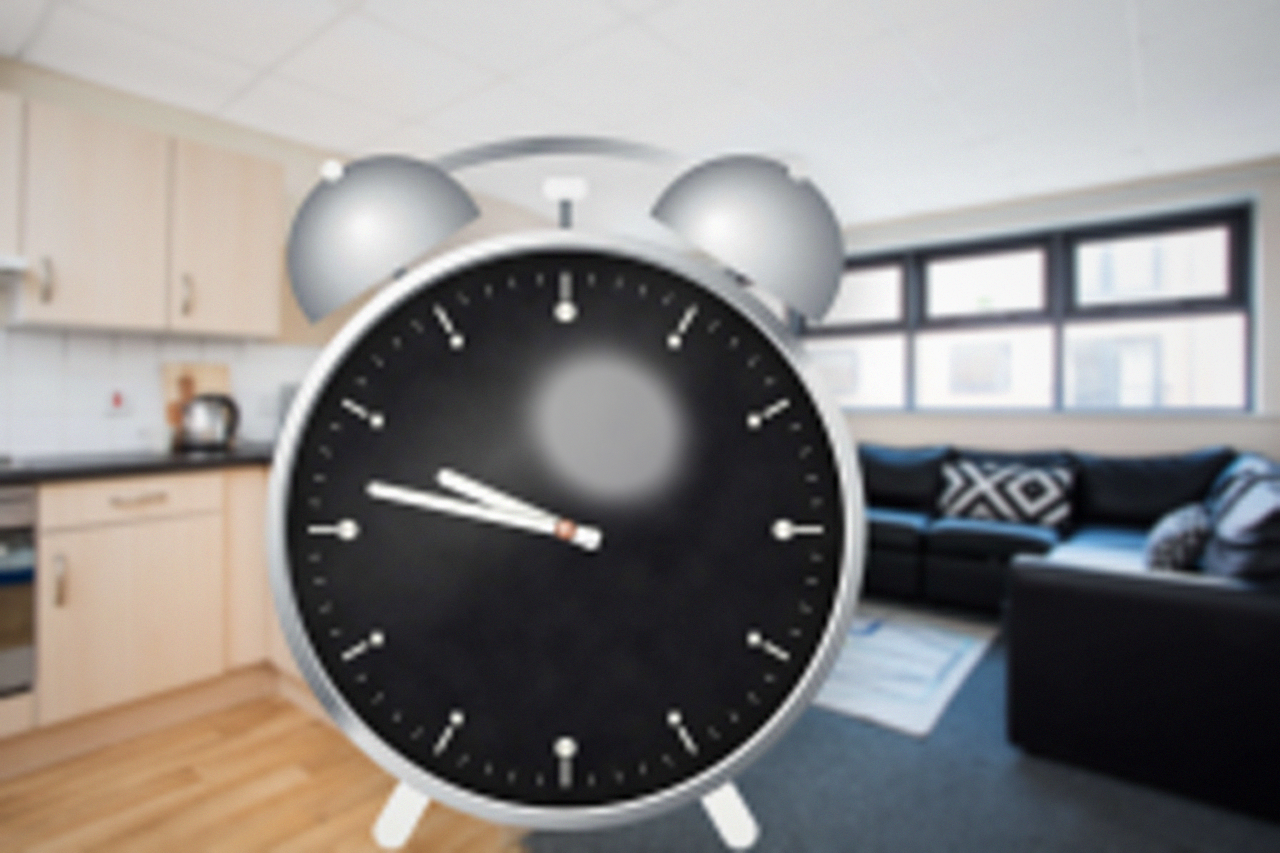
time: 9:47
